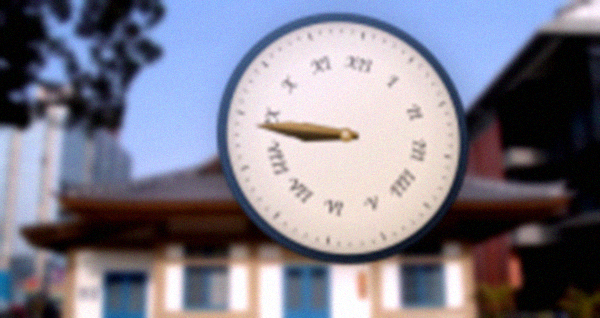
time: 8:44
